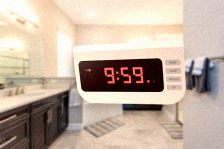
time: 9:59
